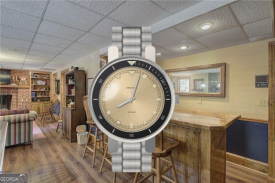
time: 8:03
